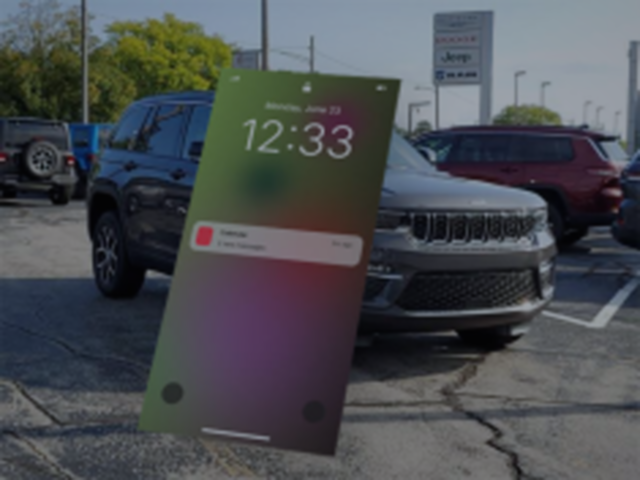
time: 12:33
